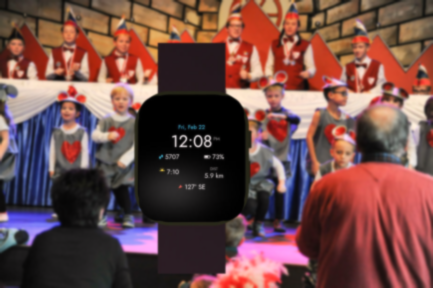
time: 12:08
